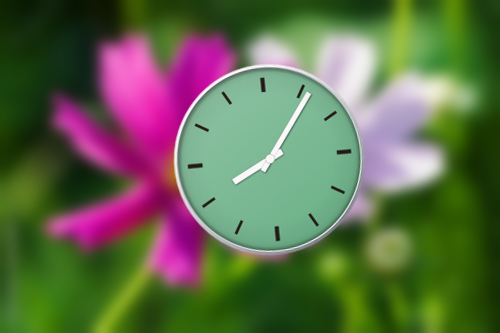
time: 8:06
